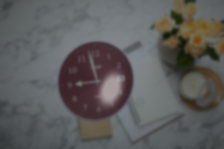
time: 8:58
